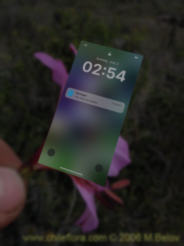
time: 2:54
